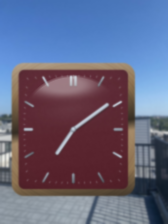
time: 7:09
